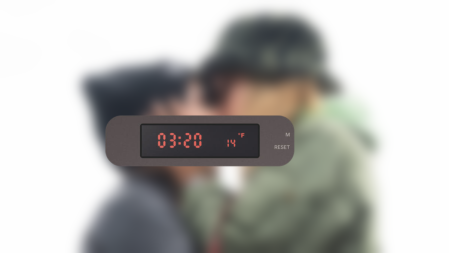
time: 3:20
